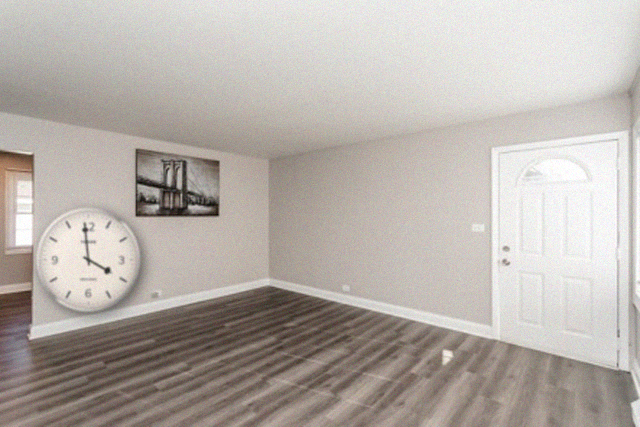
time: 3:59
